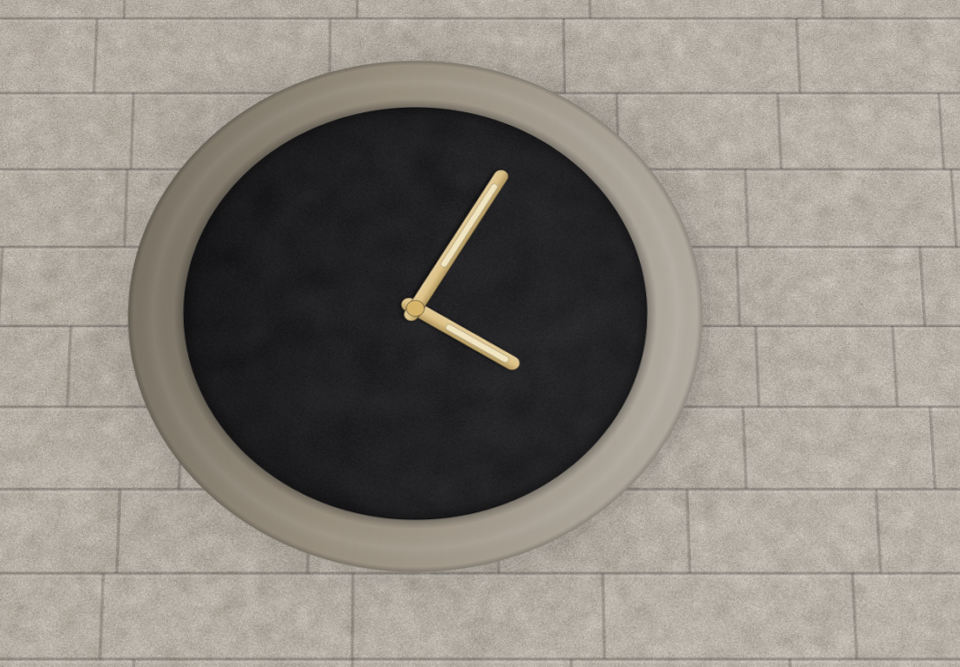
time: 4:05
